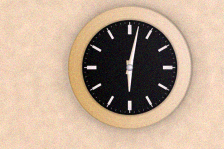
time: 6:02
